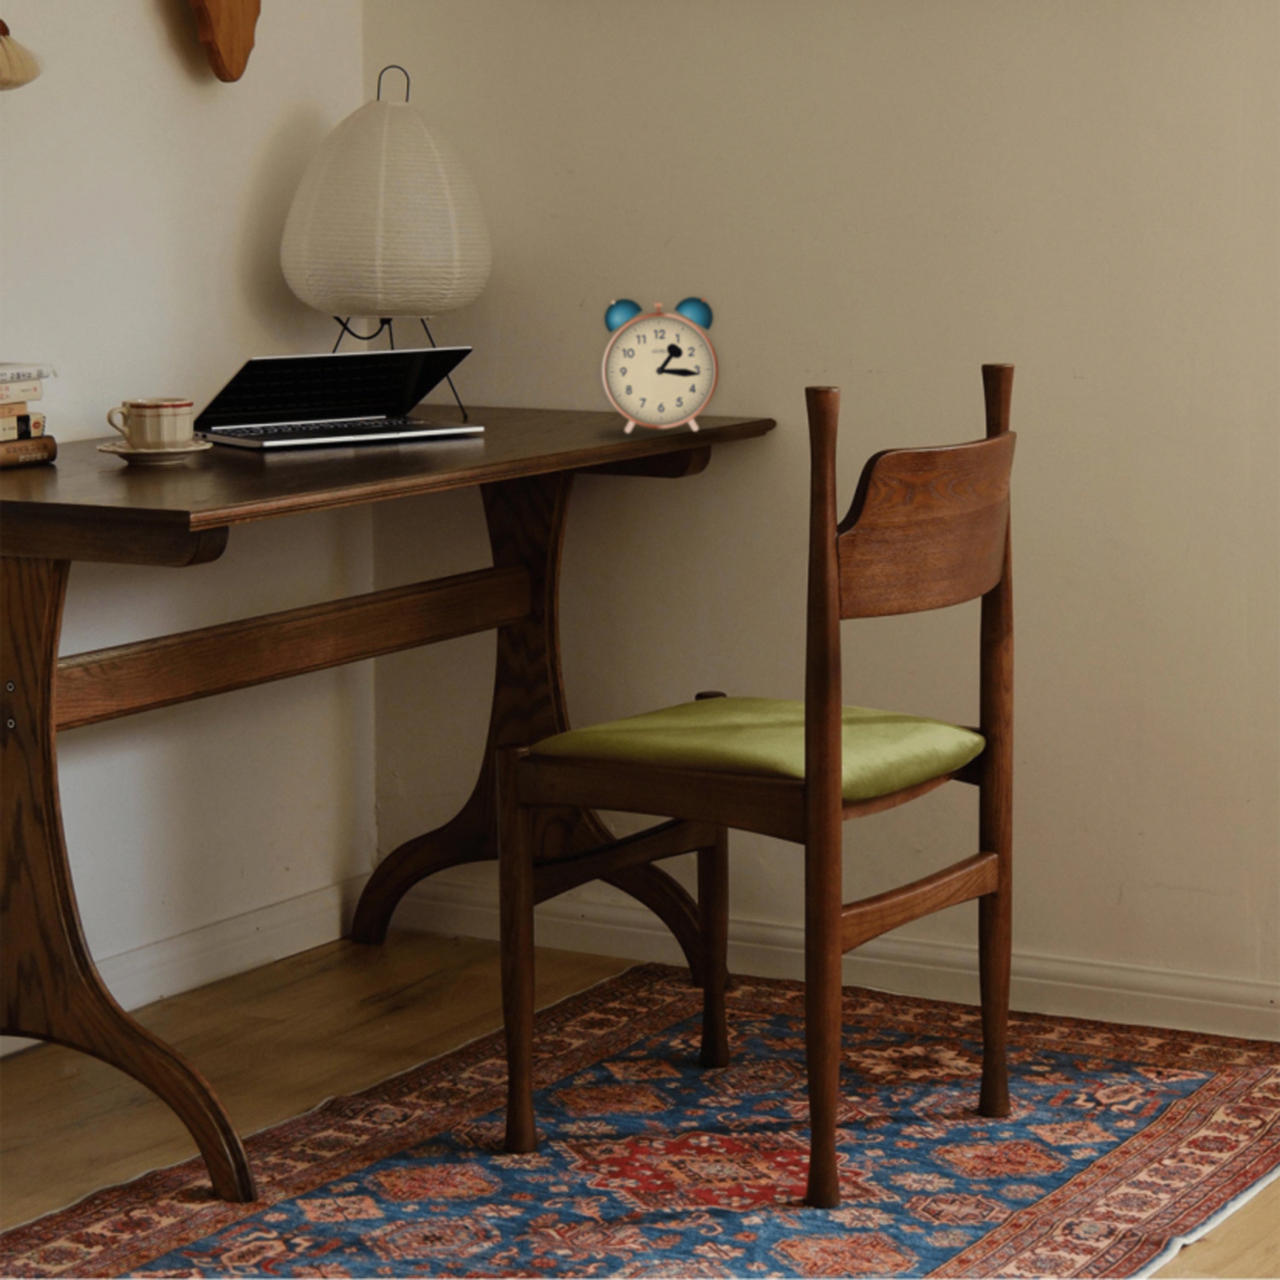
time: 1:16
